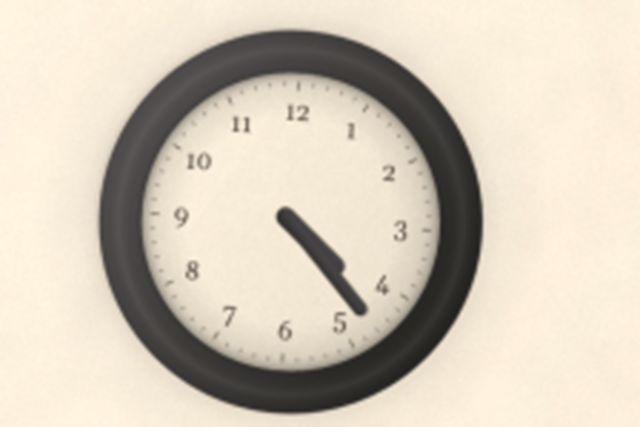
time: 4:23
